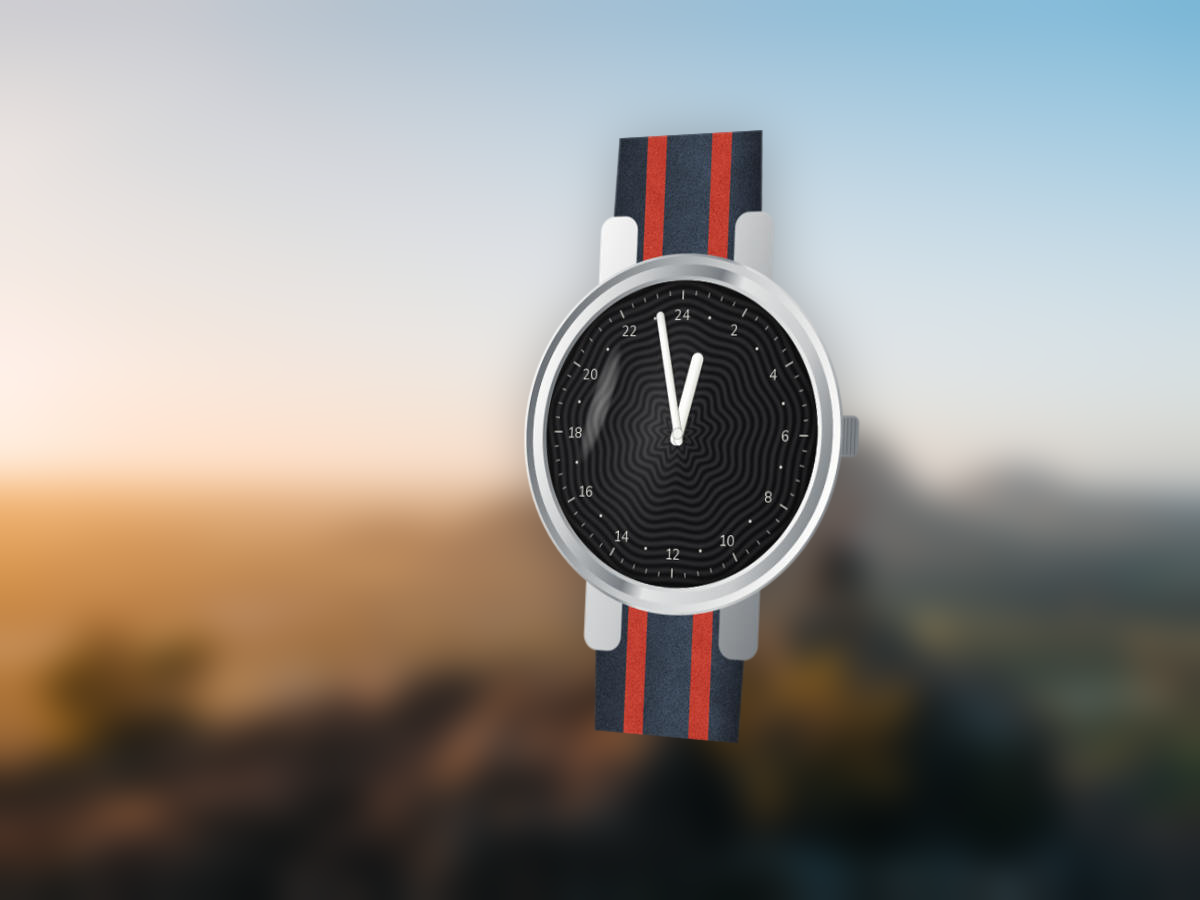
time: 0:58
